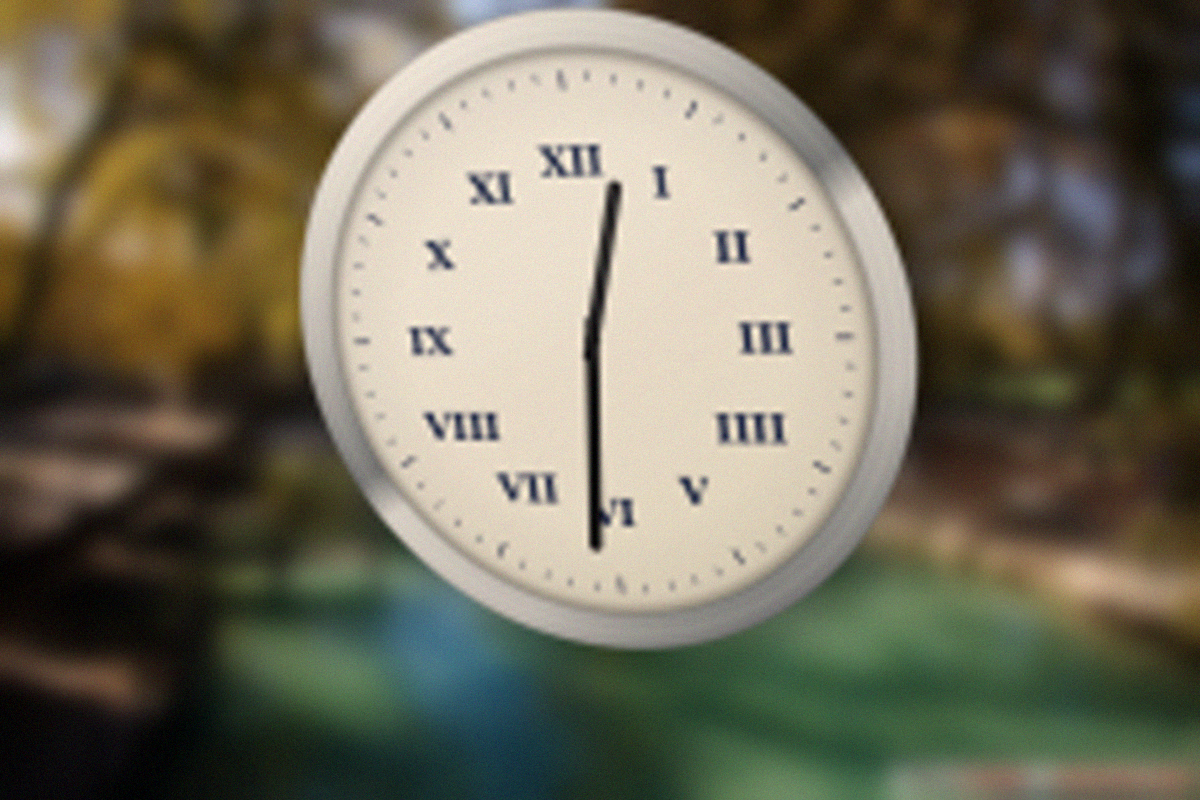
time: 12:31
